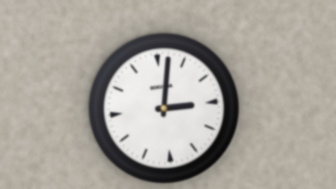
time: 3:02
